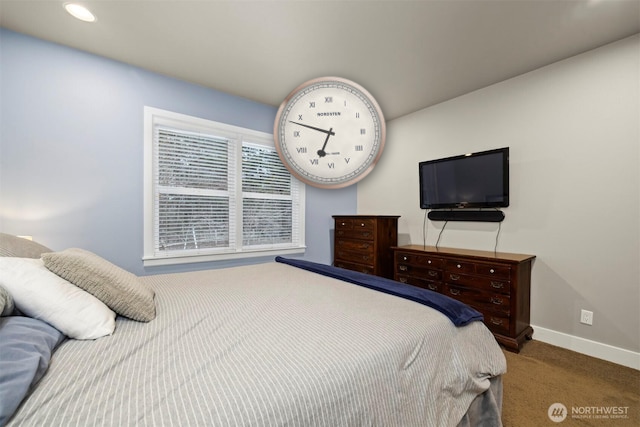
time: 6:48
